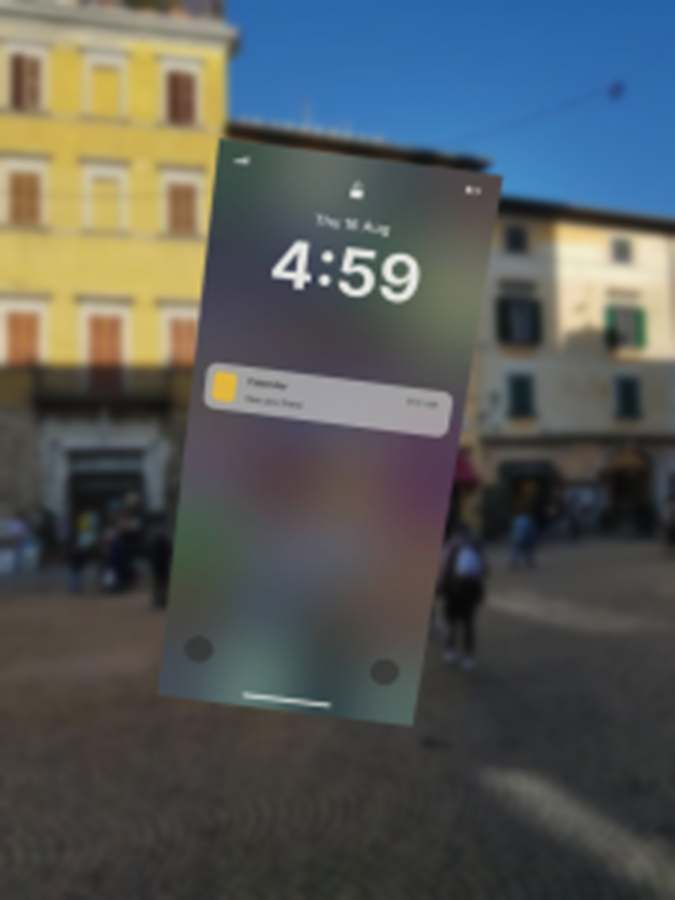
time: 4:59
